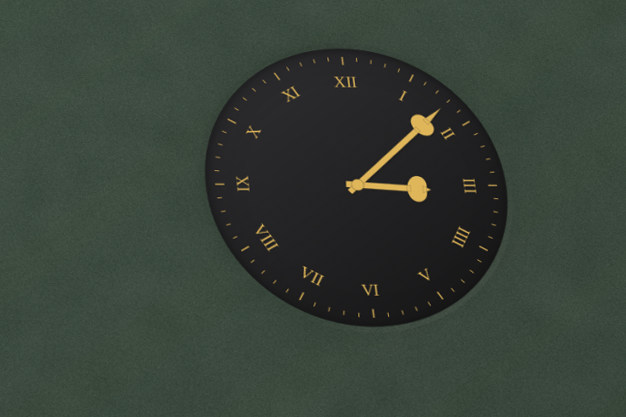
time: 3:08
